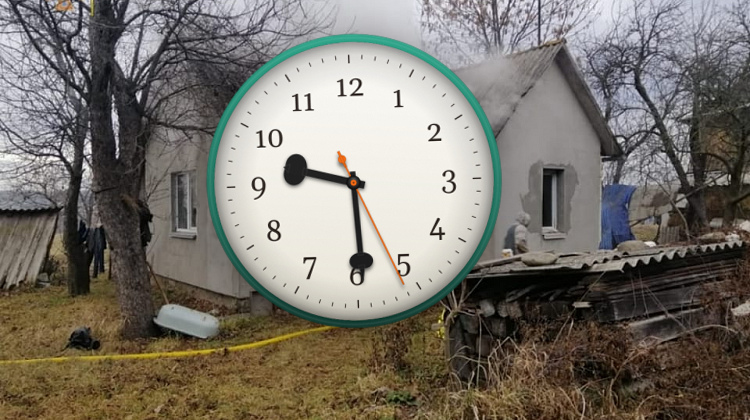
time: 9:29:26
